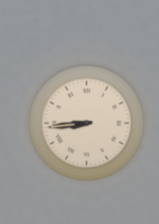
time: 8:44
